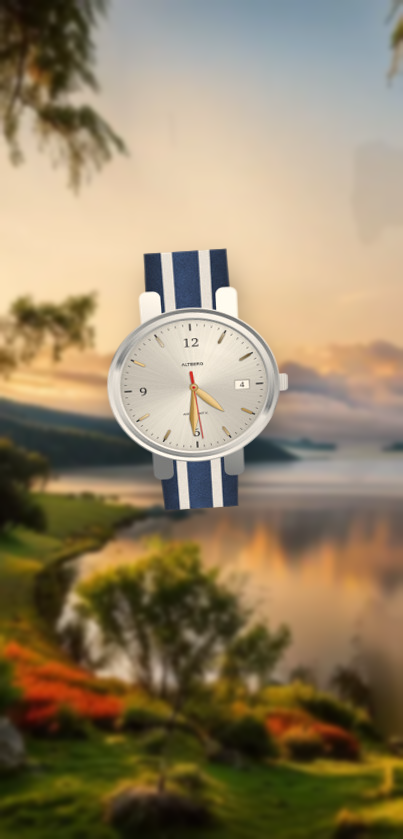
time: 4:30:29
